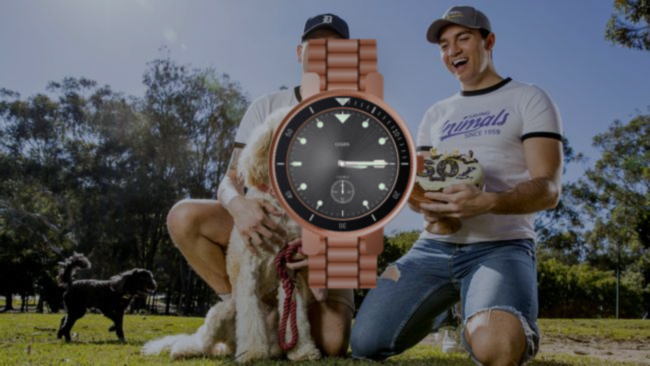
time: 3:15
